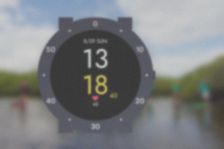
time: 13:18
